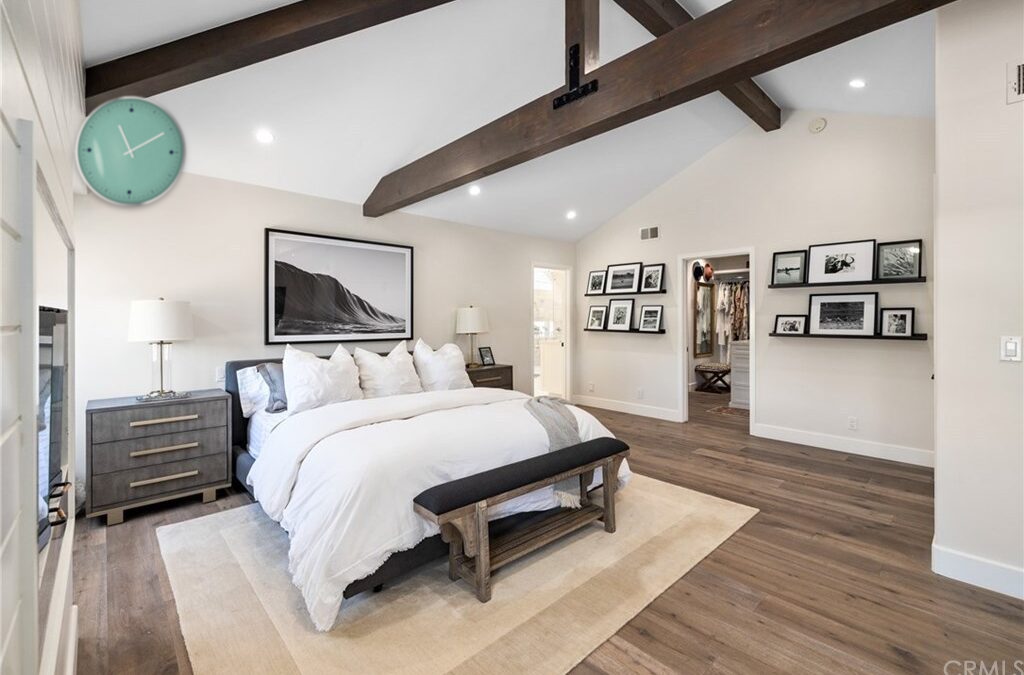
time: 11:10
